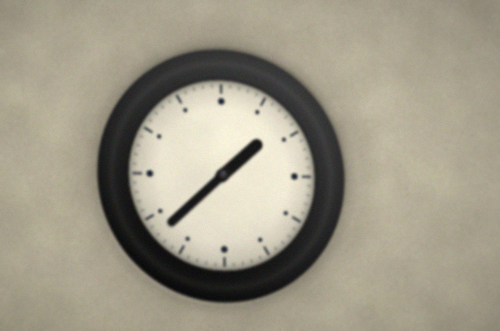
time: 1:38
